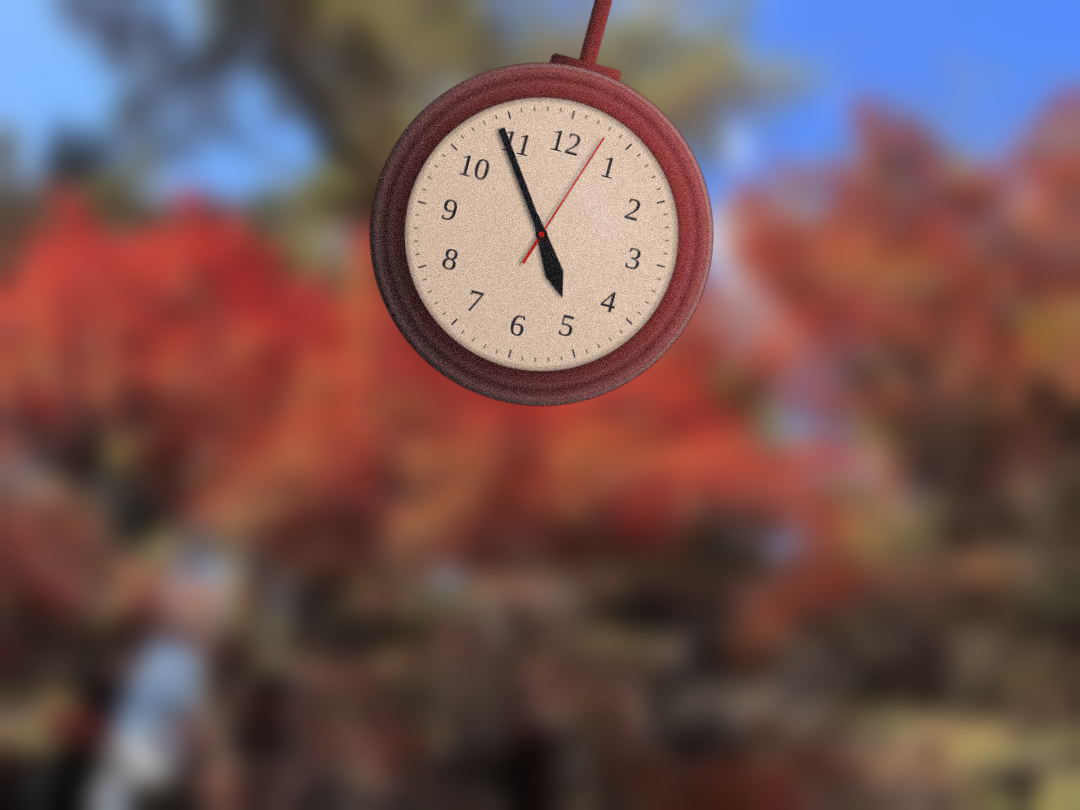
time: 4:54:03
